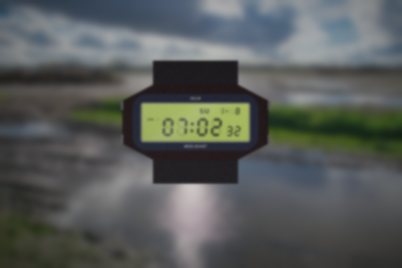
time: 7:02
